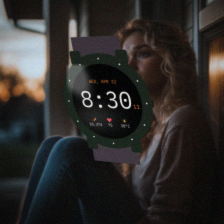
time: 8:30
